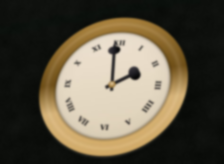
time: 1:59
